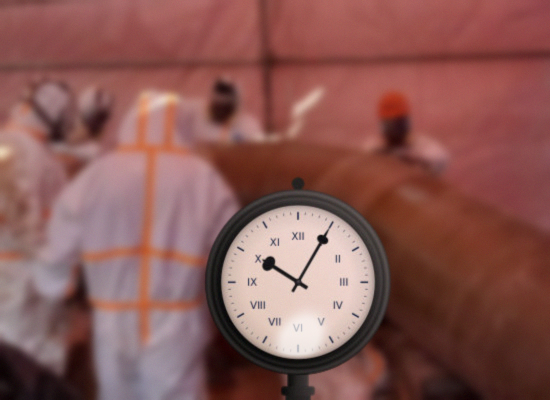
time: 10:05
